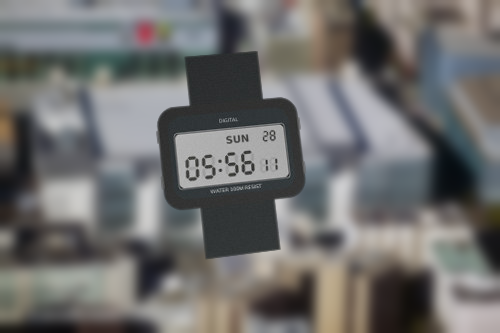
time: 5:56:11
